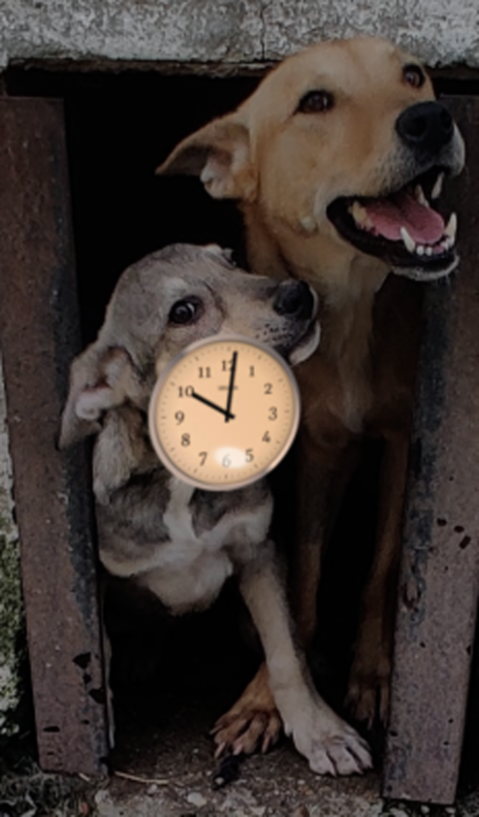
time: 10:01
